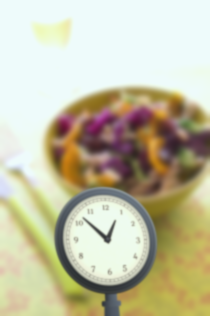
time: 12:52
